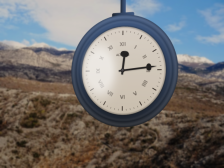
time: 12:14
